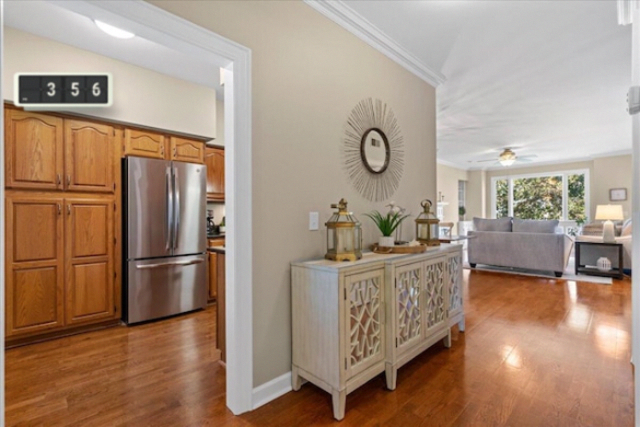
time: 3:56
